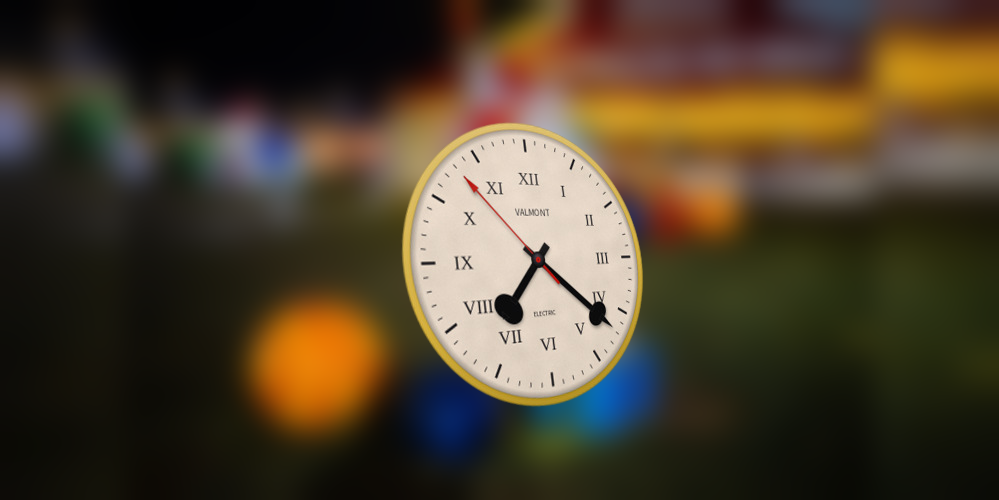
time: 7:21:53
